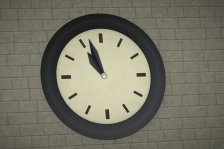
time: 10:57
